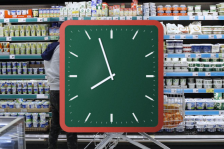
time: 7:57
